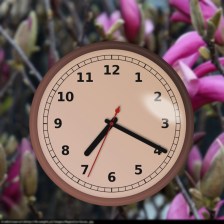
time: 7:19:34
